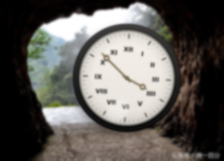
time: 3:52
